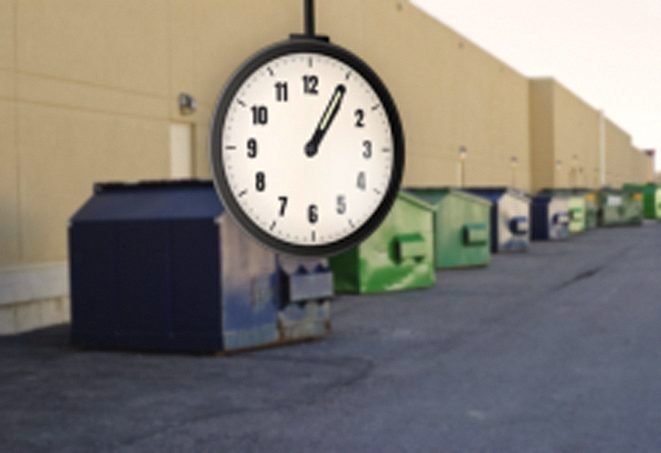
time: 1:05
